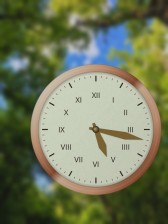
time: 5:17
